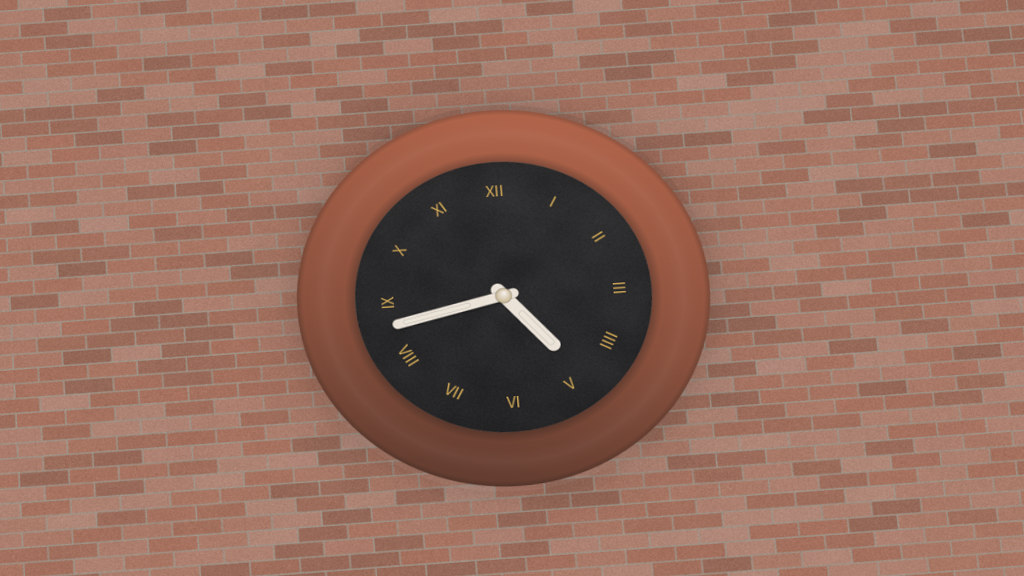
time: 4:43
